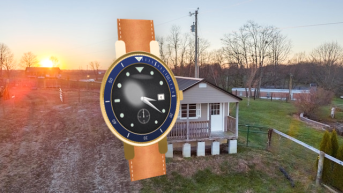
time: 3:21
